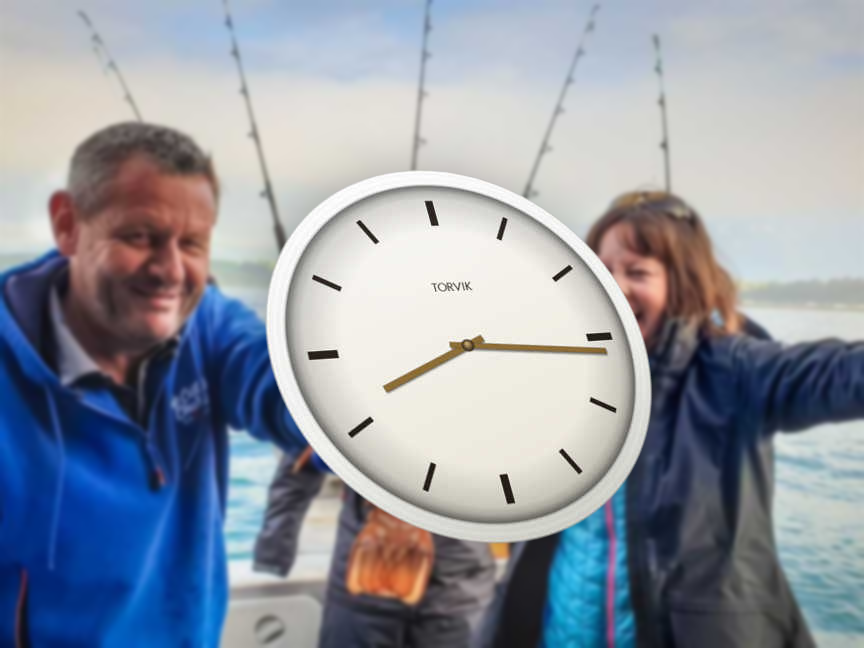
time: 8:16
